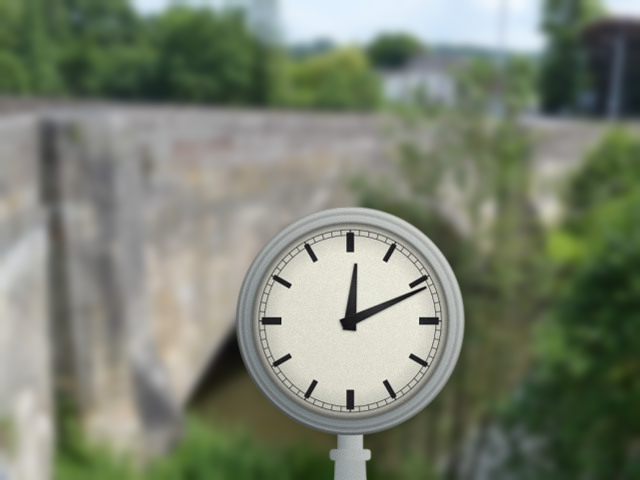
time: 12:11
